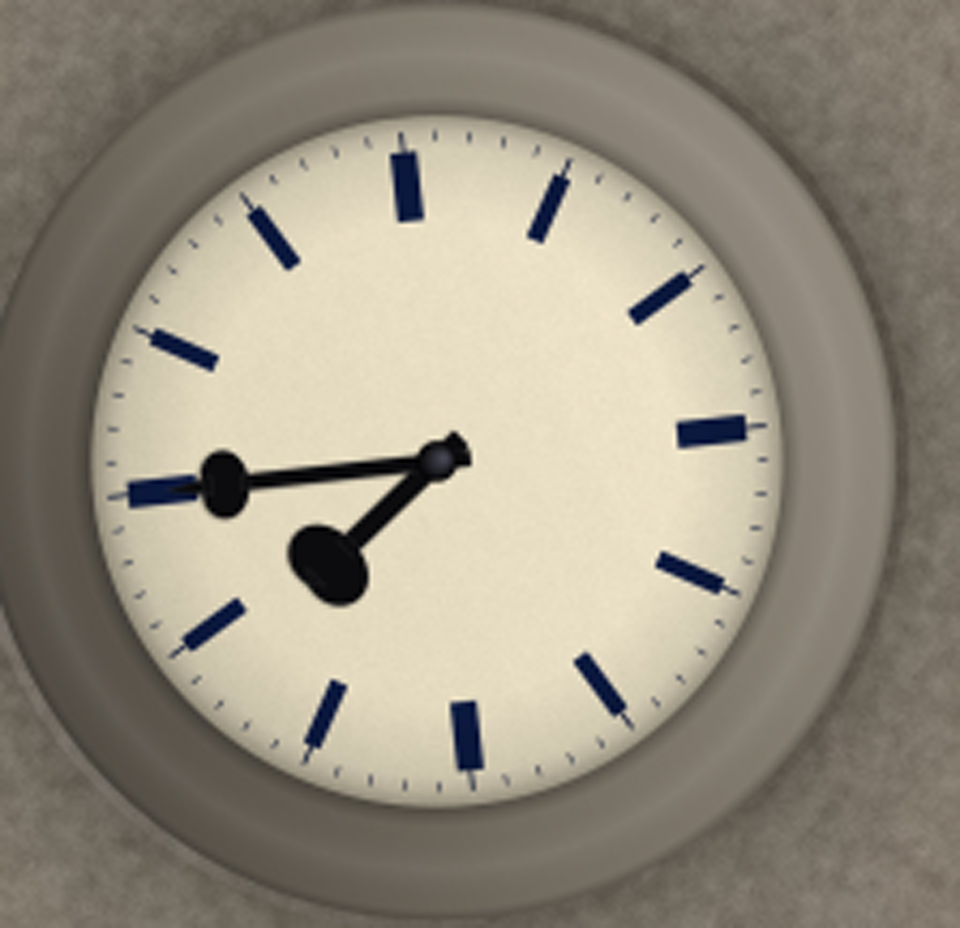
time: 7:45
